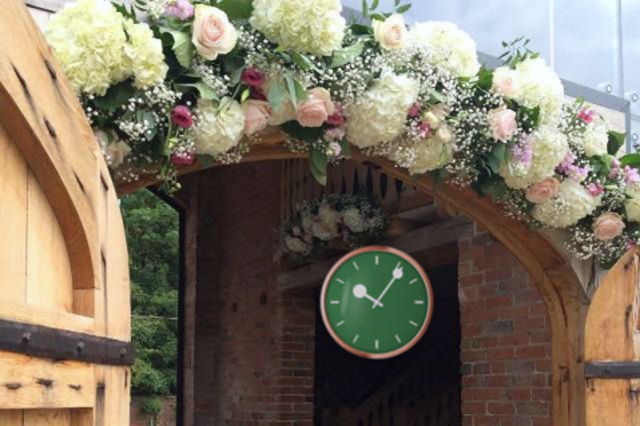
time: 10:06
